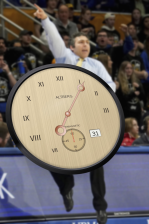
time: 7:06
